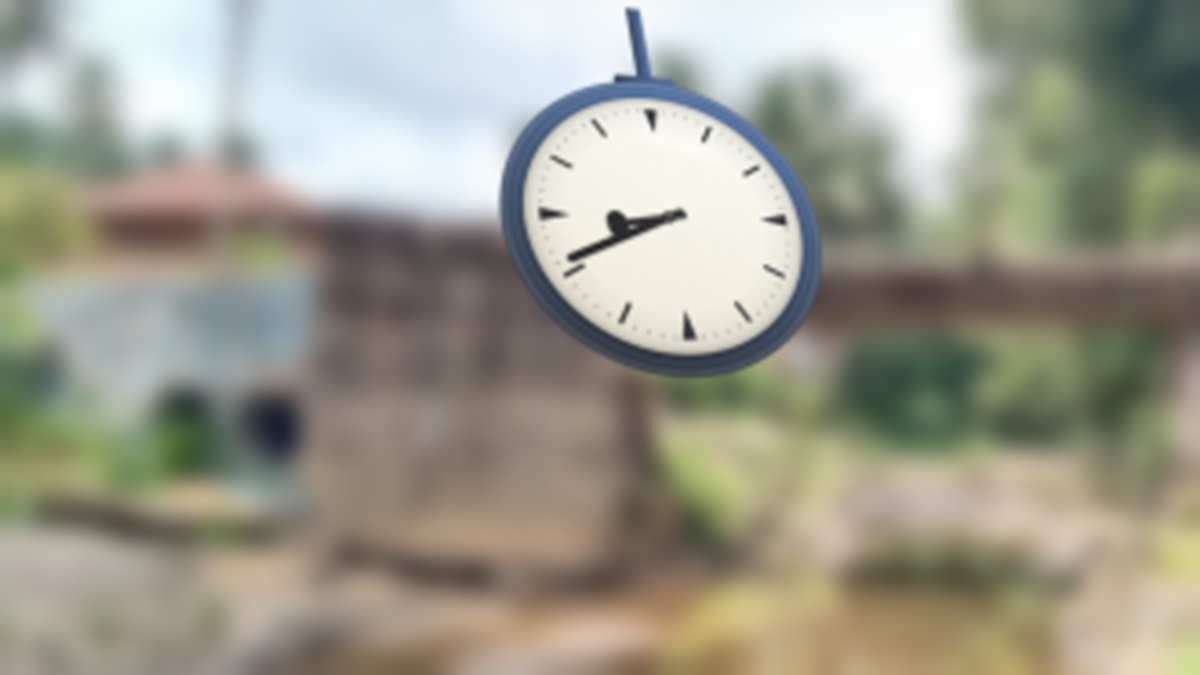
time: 8:41
